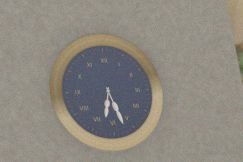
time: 6:27
